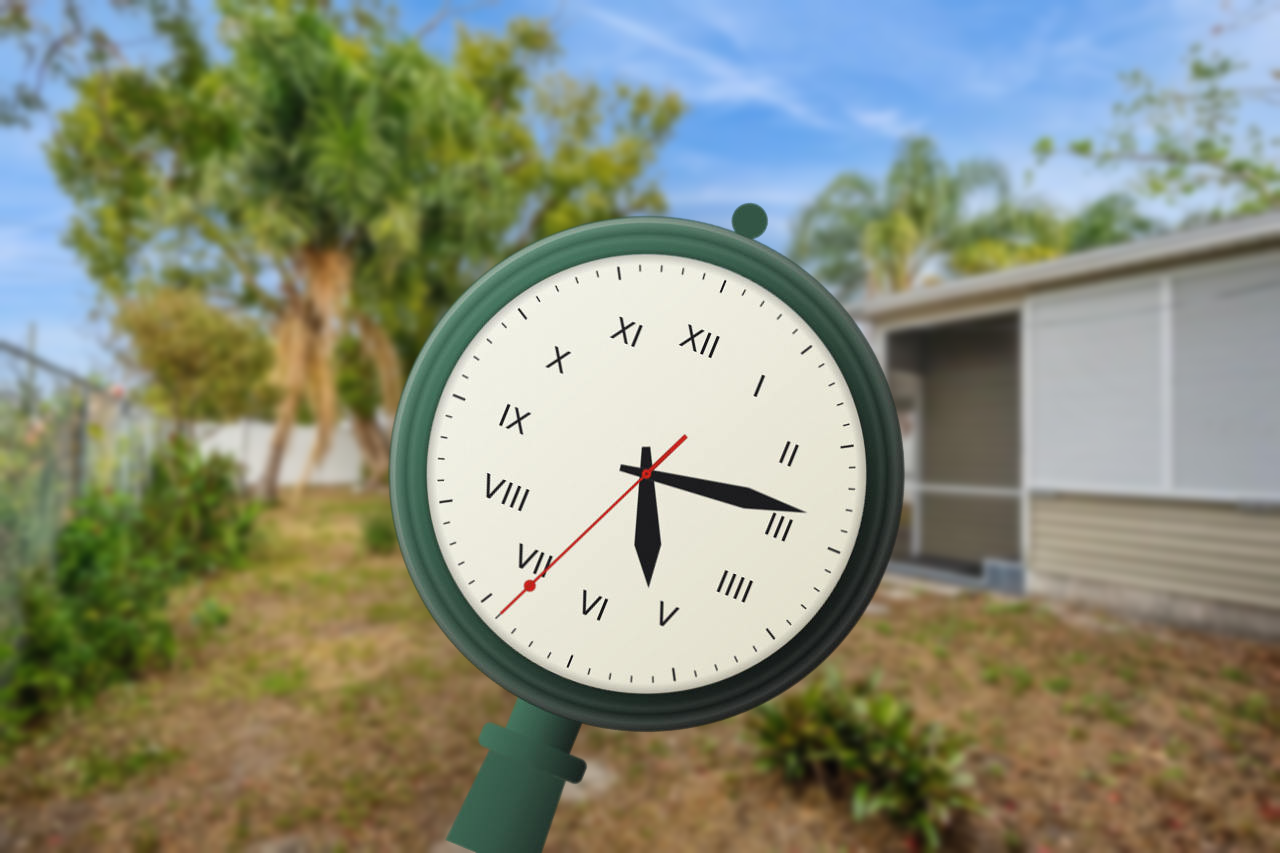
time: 5:13:34
